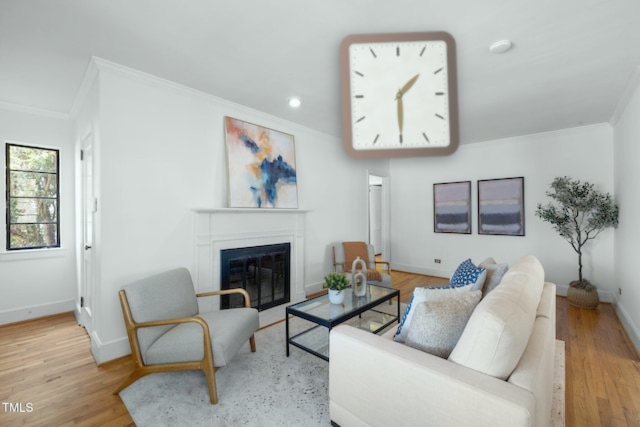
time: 1:30
